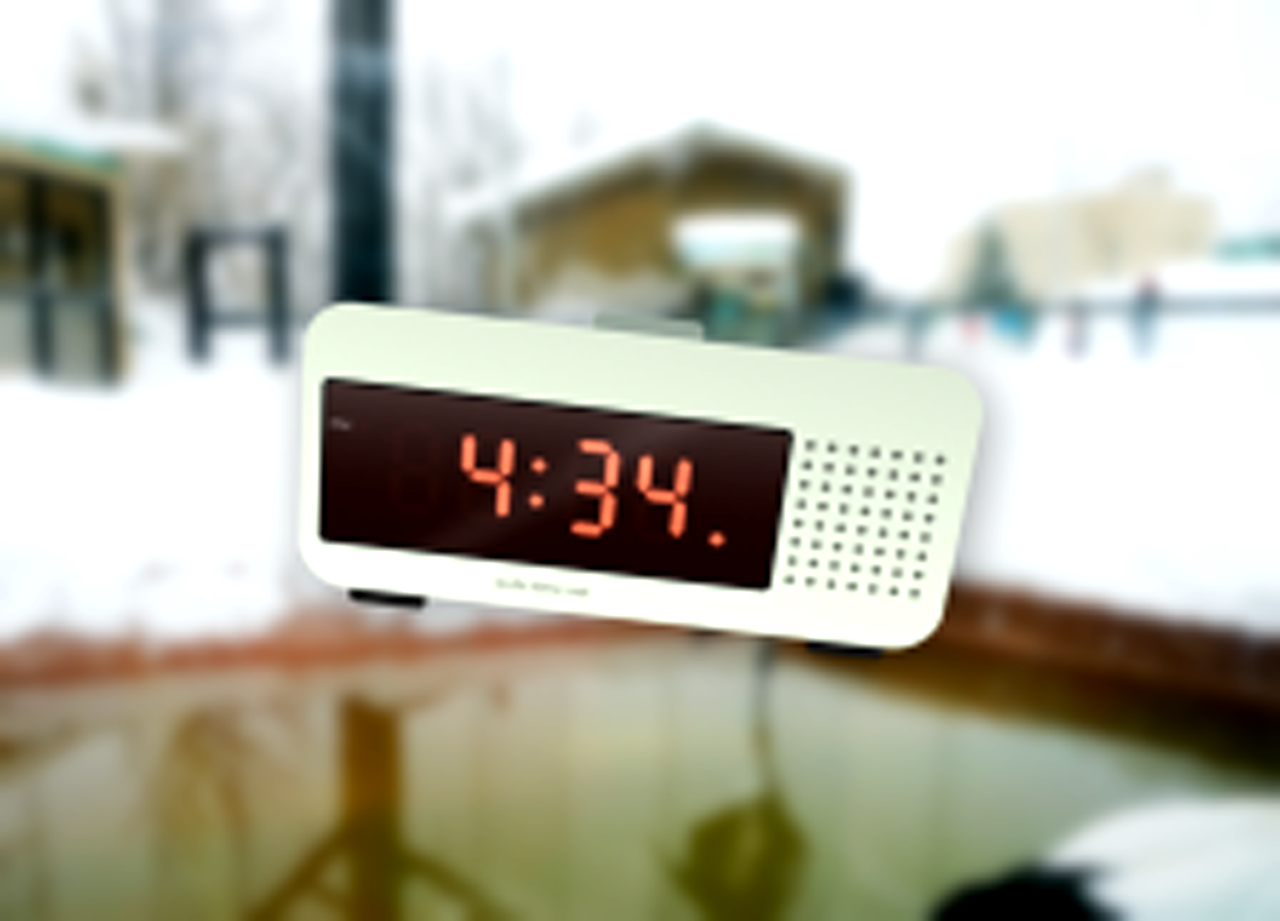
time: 4:34
